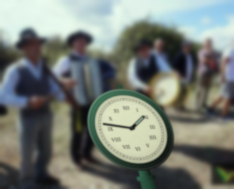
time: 1:47
